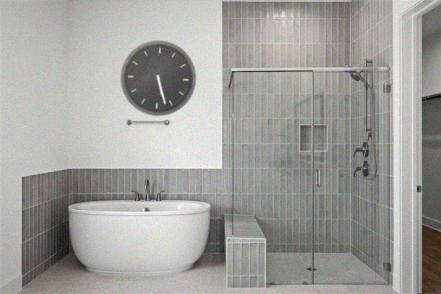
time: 5:27
